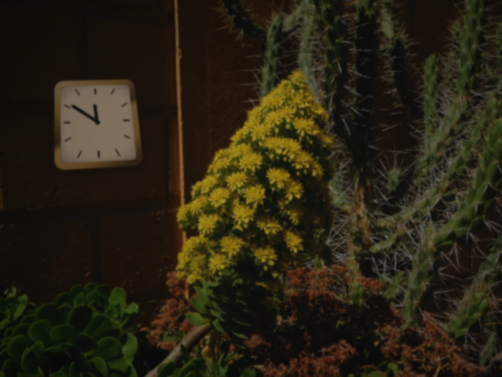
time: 11:51
